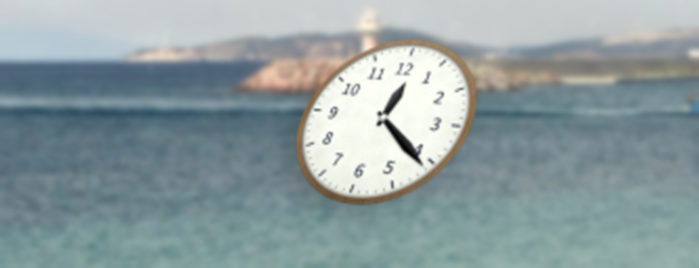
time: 12:21
